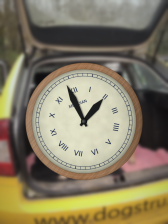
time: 1:59
